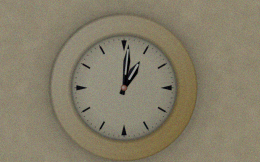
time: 1:01
